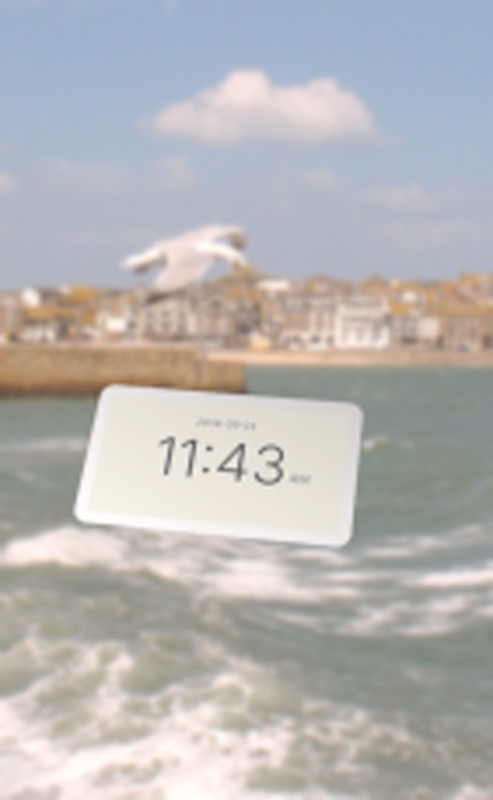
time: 11:43
